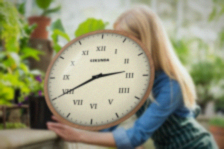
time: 2:40
